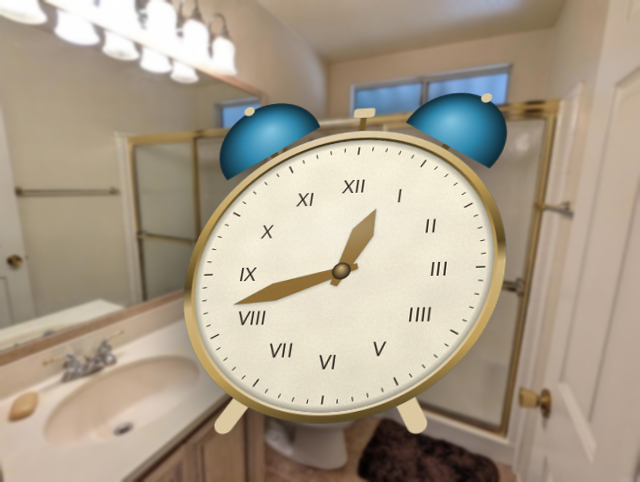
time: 12:42
